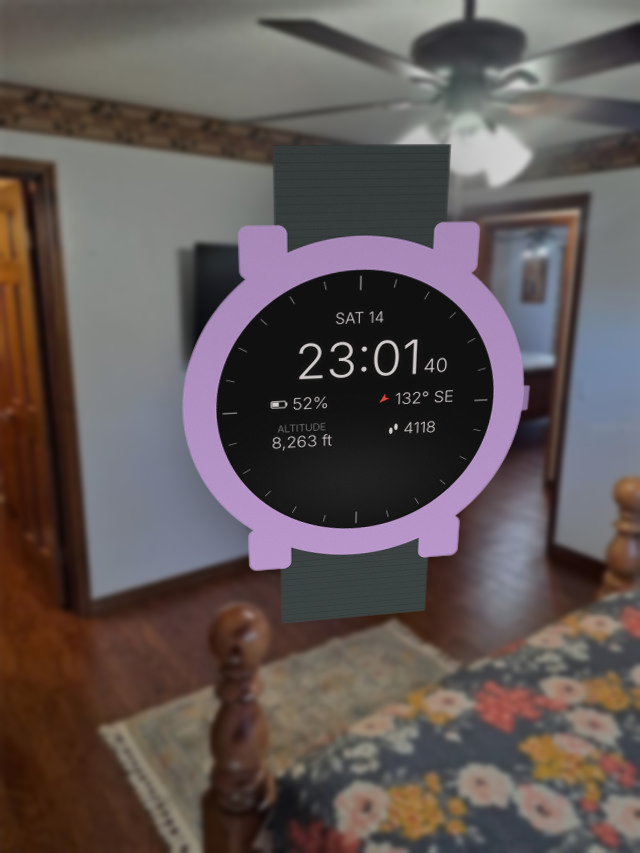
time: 23:01:40
